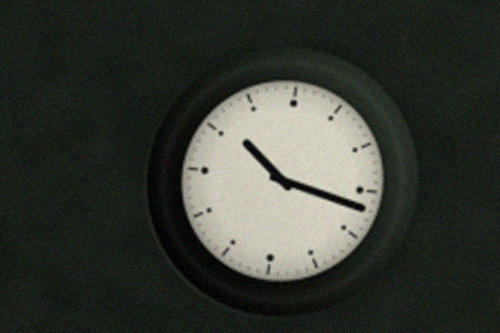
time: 10:17
